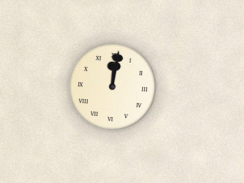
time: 12:01
